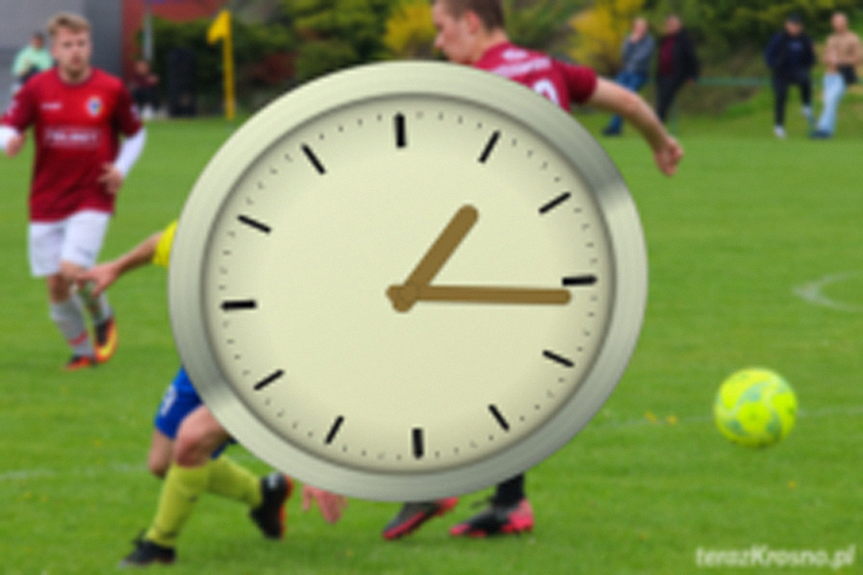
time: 1:16
